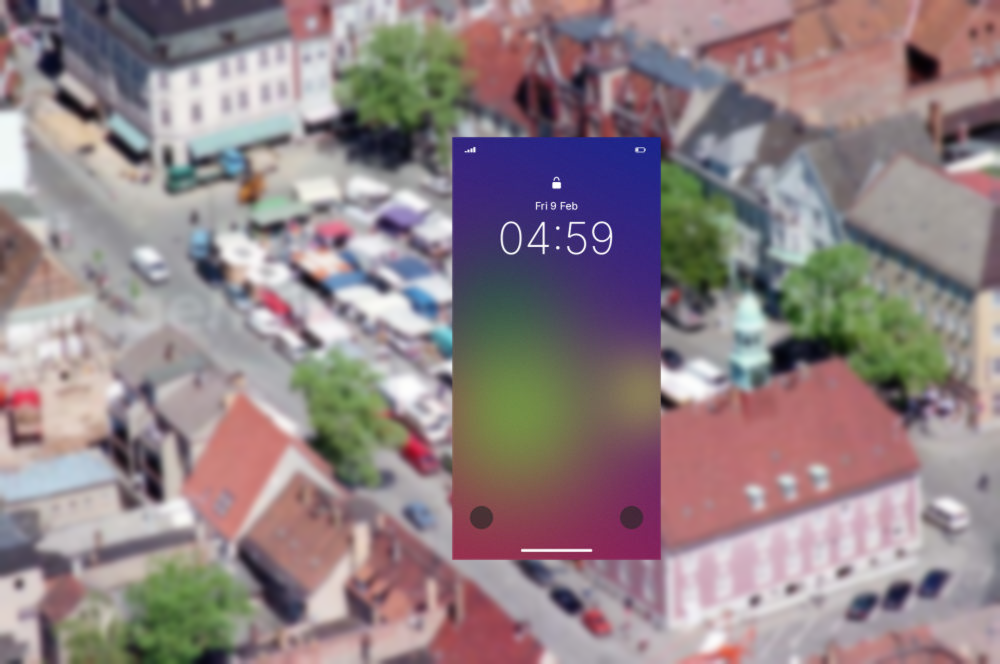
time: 4:59
